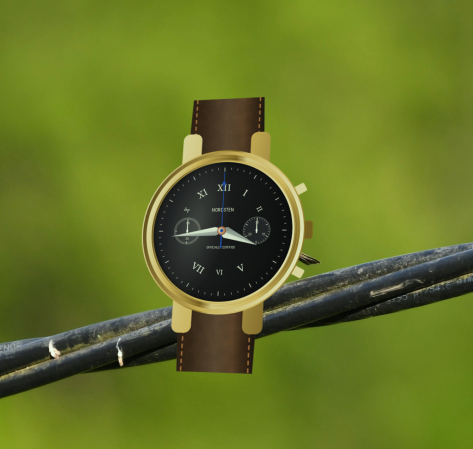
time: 3:44
